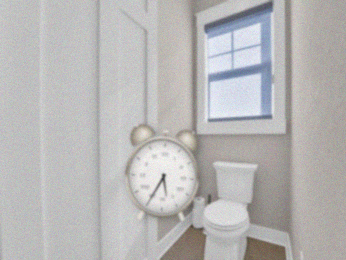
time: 5:35
